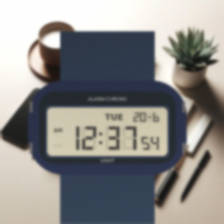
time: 12:37:54
